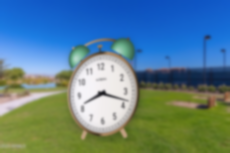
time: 8:18
